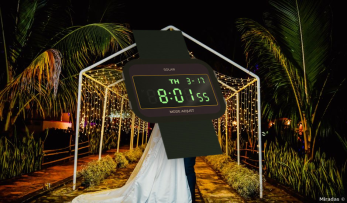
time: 8:01:55
